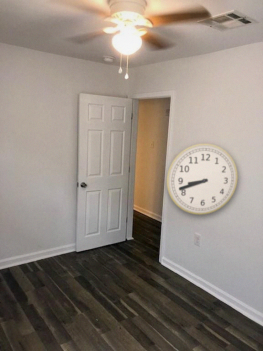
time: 8:42
